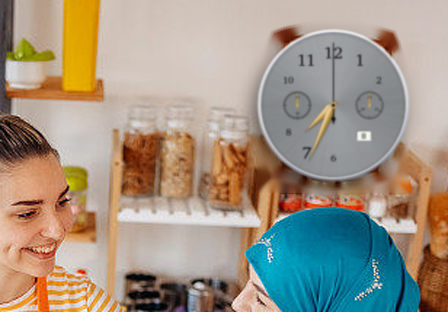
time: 7:34
